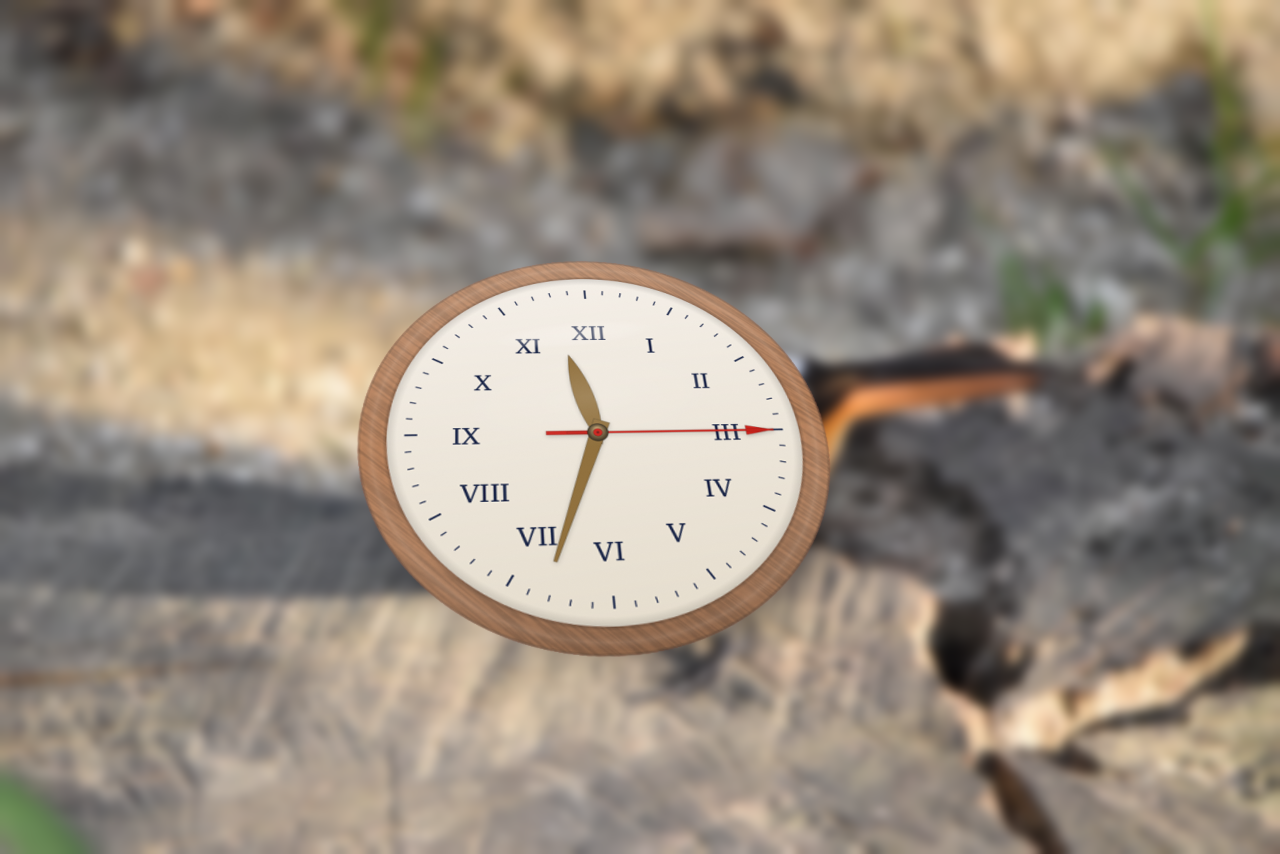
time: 11:33:15
